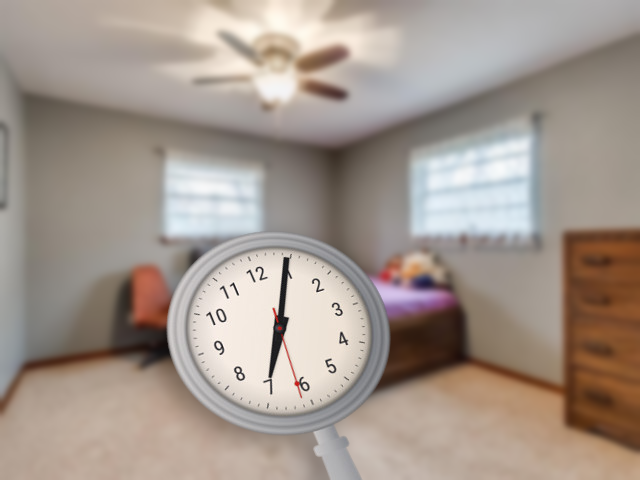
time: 7:04:31
